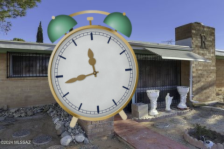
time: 11:43
